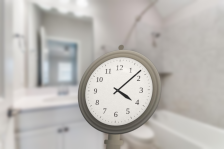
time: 4:08
